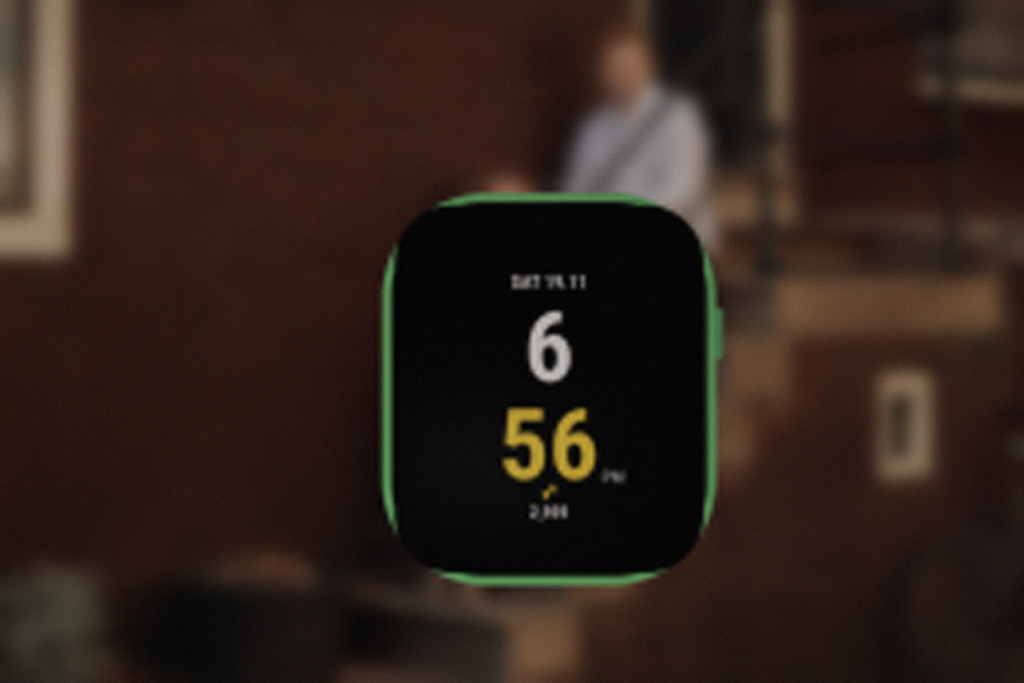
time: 6:56
